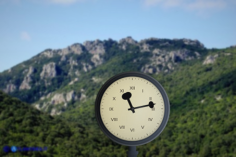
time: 11:13
